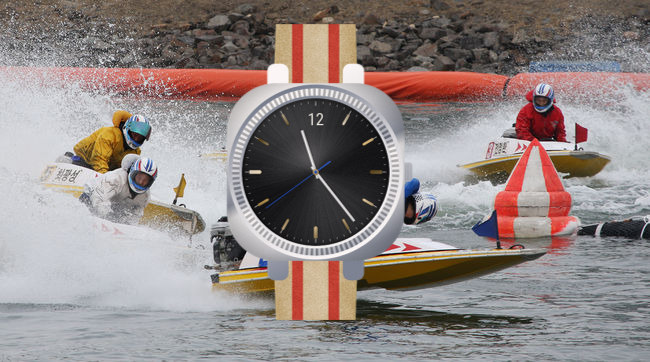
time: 11:23:39
